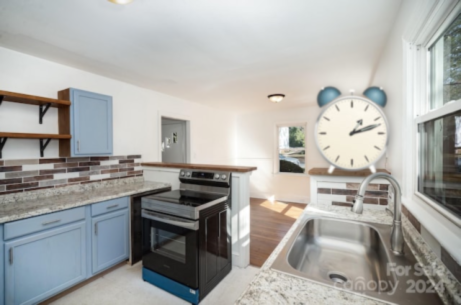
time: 1:12
